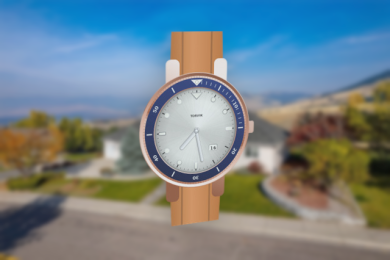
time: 7:28
